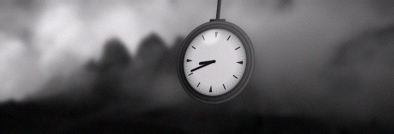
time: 8:41
